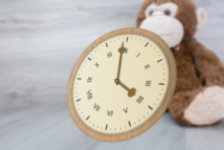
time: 3:59
